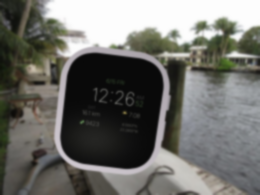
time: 12:26
